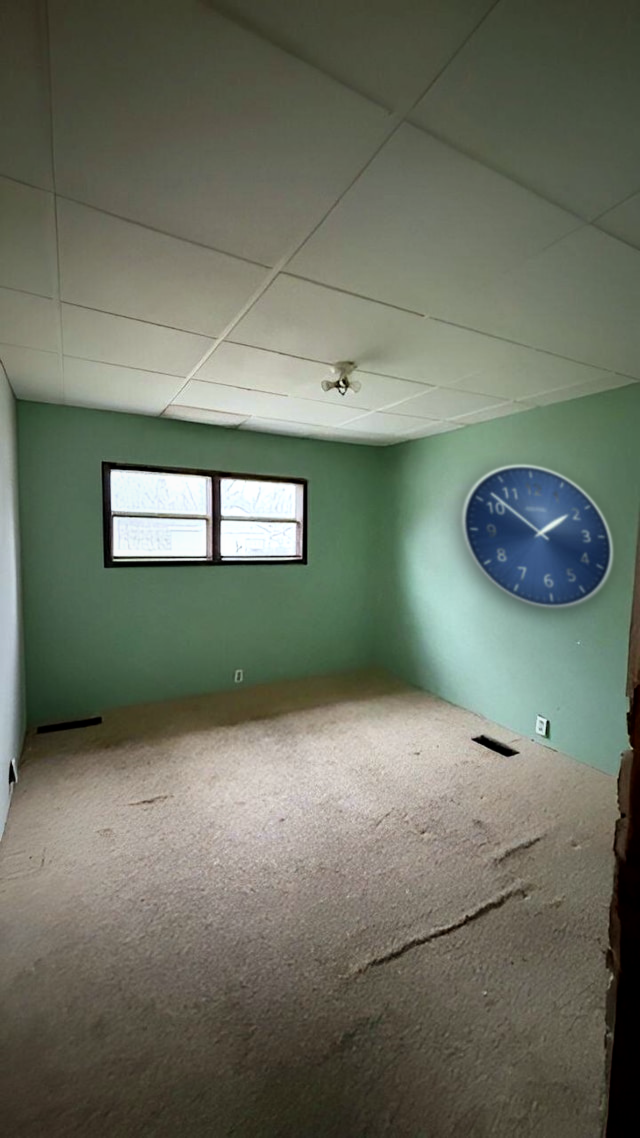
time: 1:52
